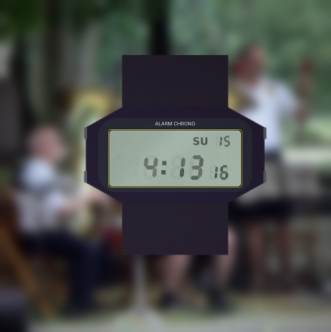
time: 4:13:16
